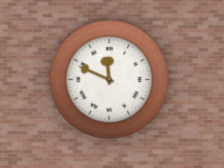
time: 11:49
